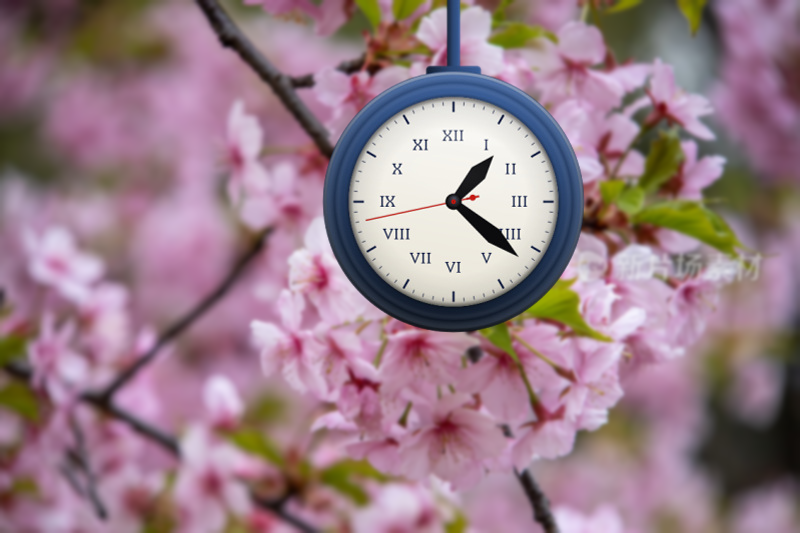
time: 1:21:43
